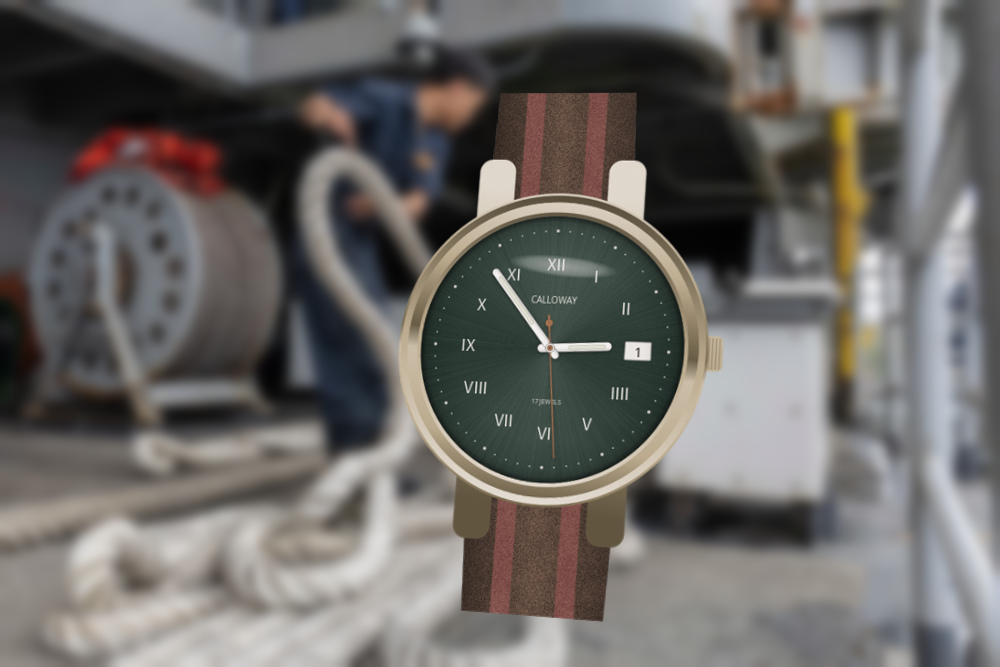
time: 2:53:29
